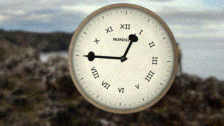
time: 12:45
